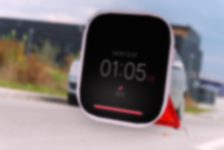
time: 1:05
